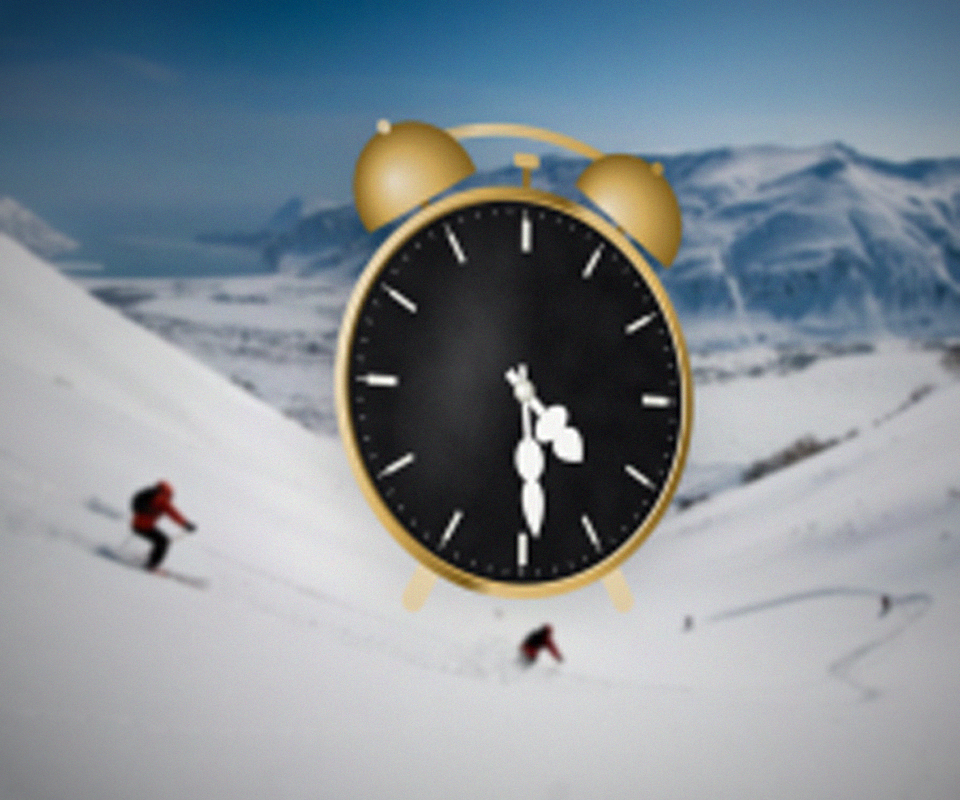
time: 4:29
